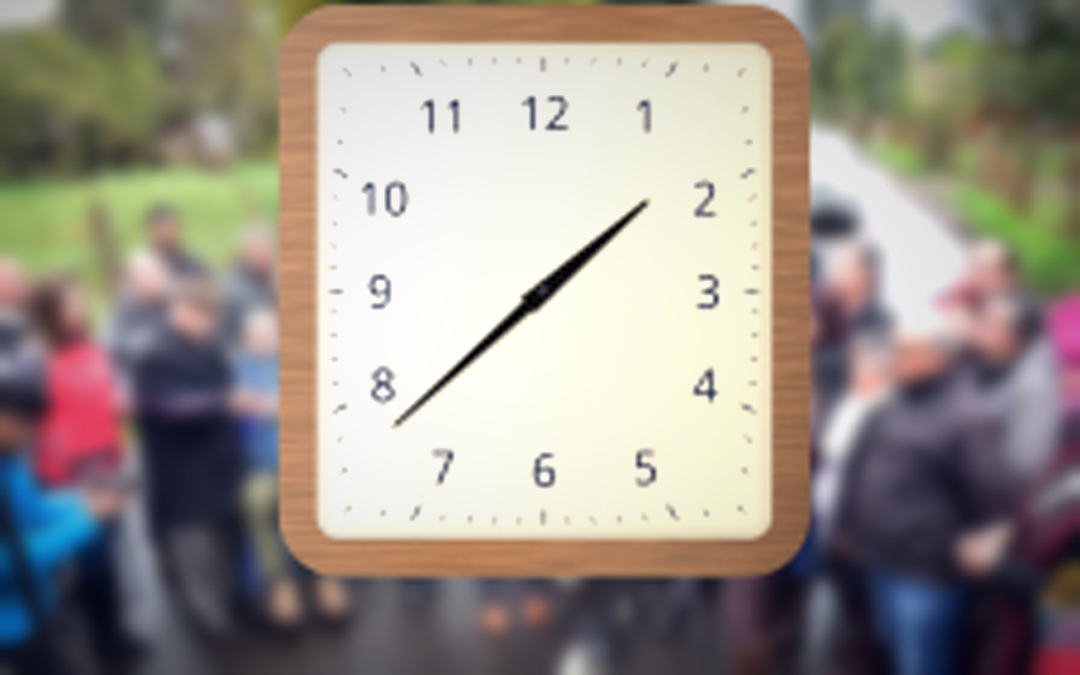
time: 1:38
